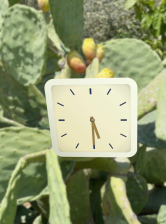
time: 5:30
